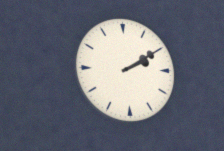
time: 2:10
